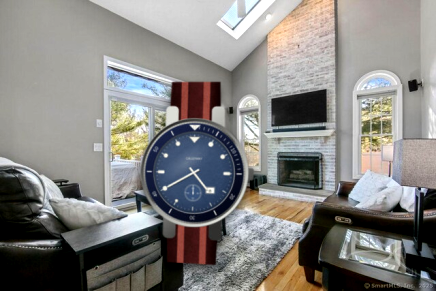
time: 4:40
